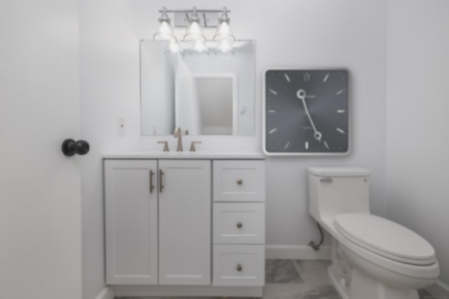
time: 11:26
